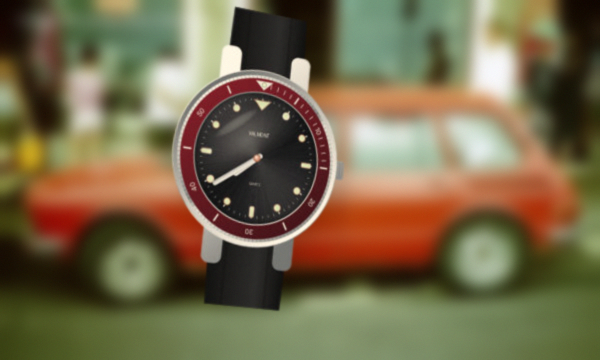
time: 7:39
